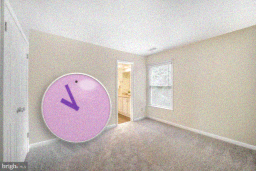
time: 9:56
